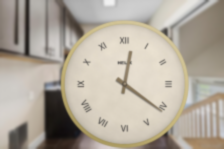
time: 12:21
